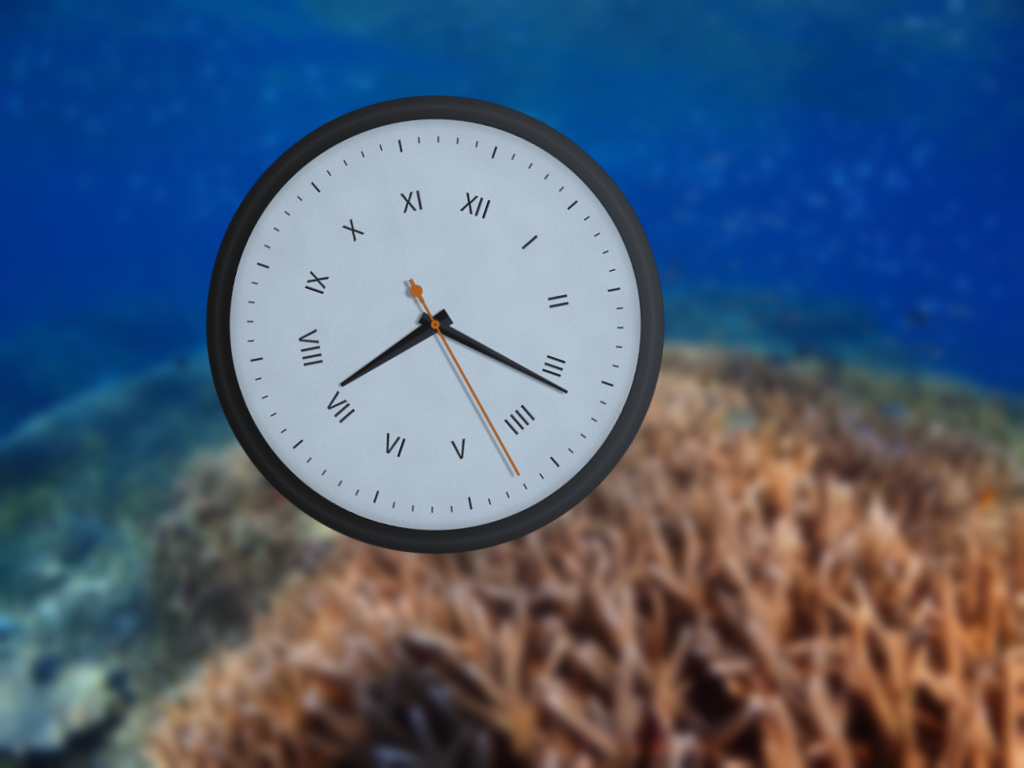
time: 7:16:22
